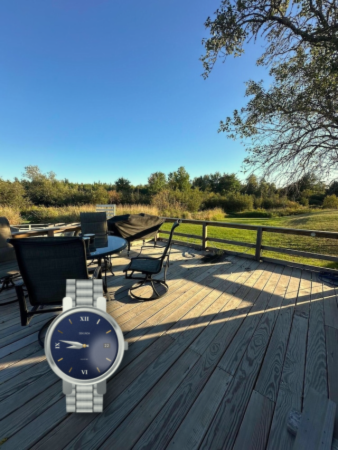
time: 8:47
